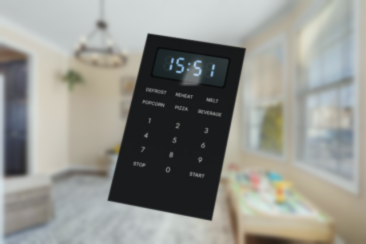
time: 15:51
